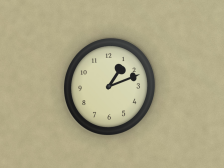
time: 1:12
